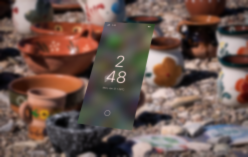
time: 2:48
